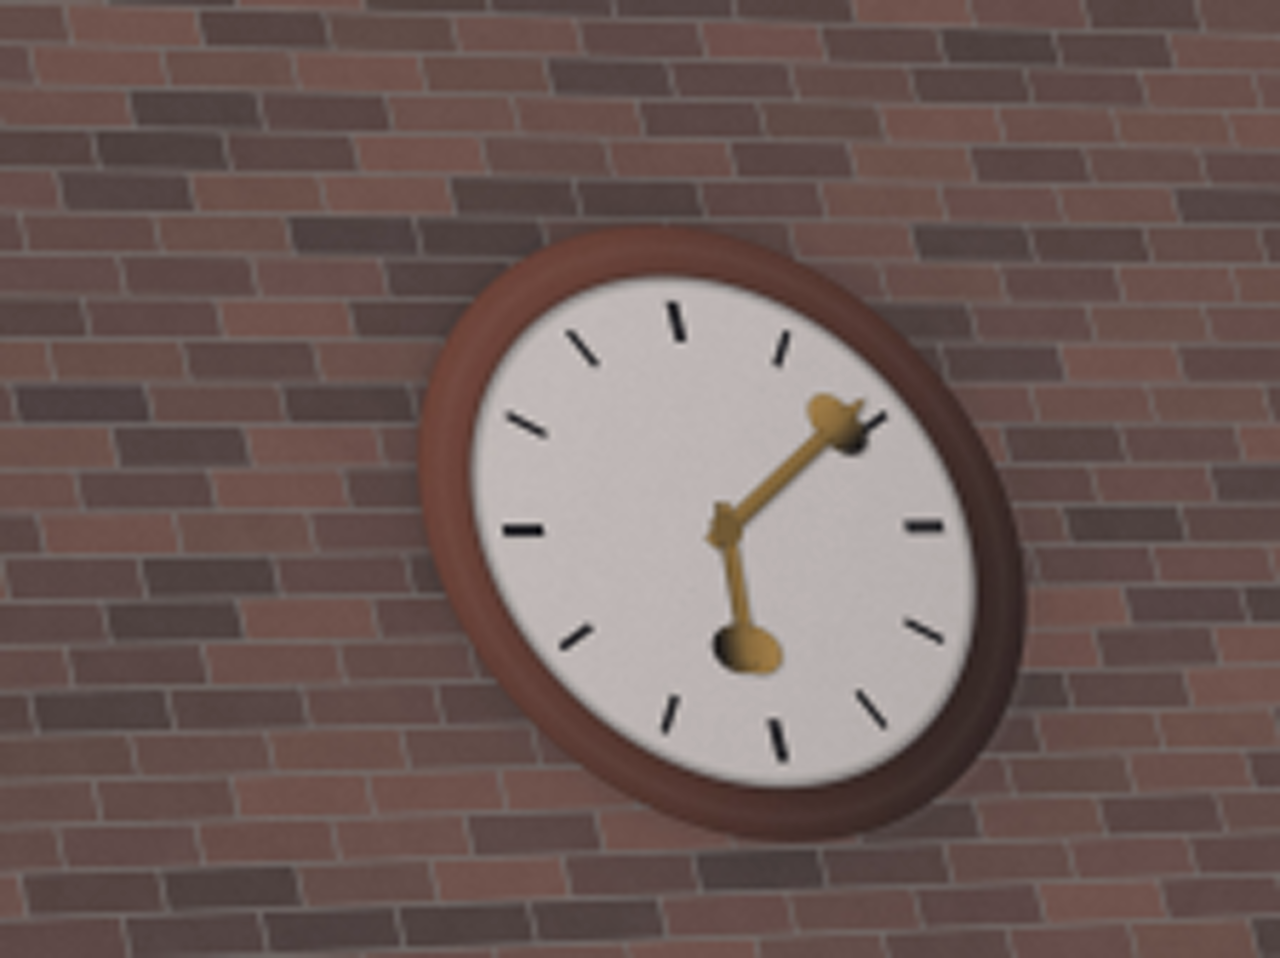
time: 6:09
